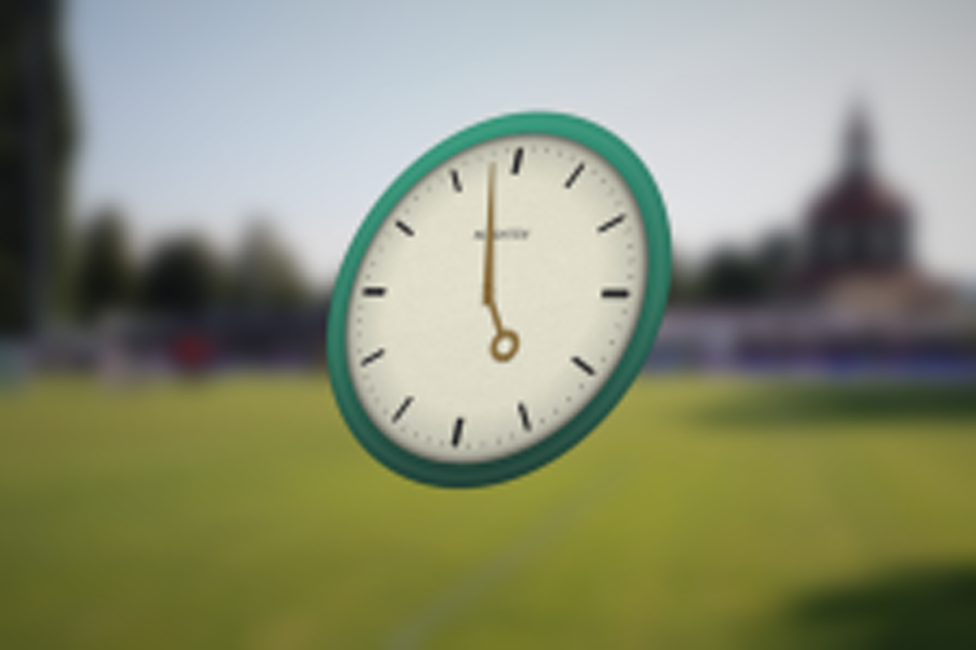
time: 4:58
